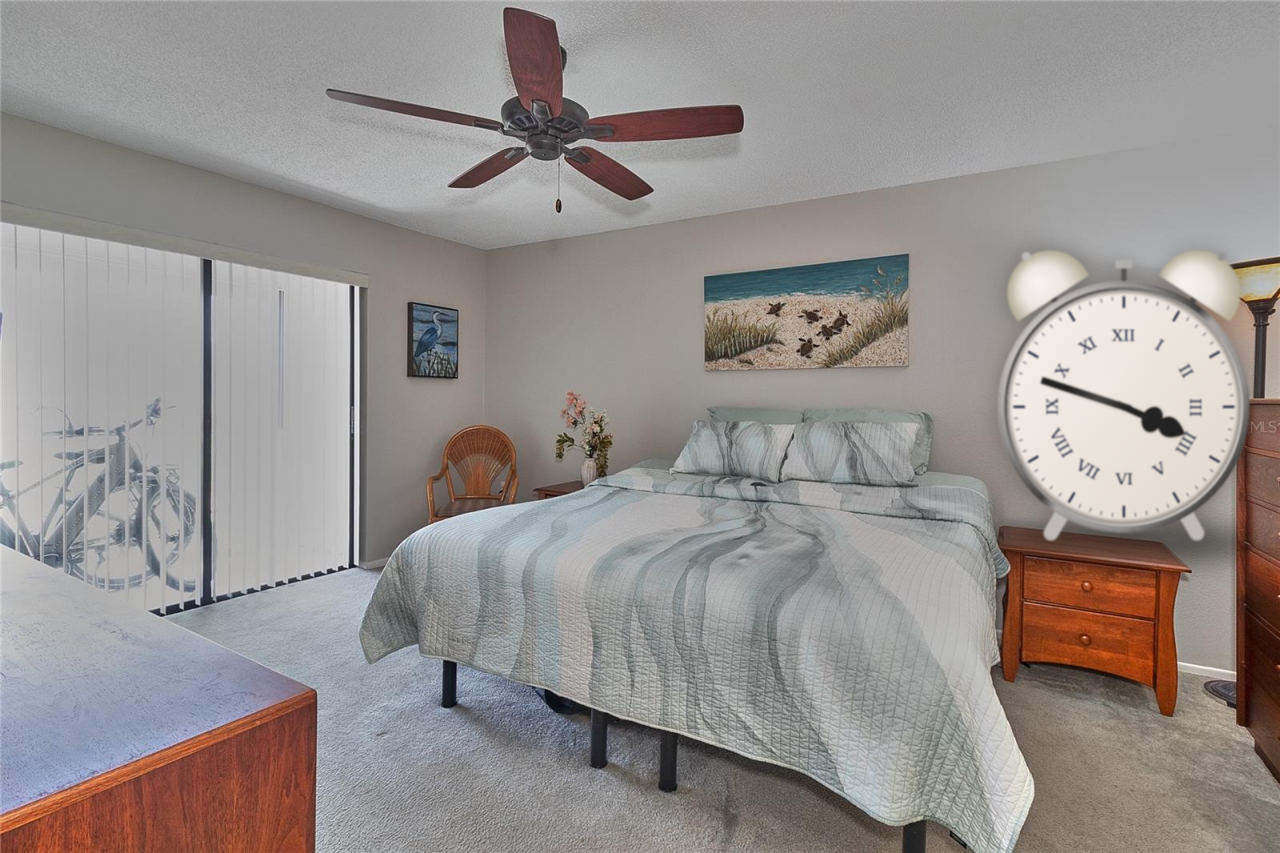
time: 3:48
